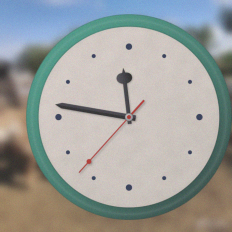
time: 11:46:37
